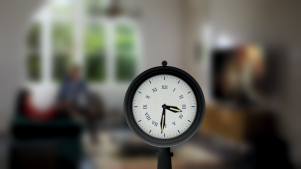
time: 3:31
